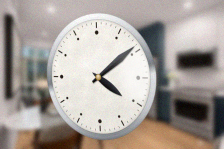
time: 4:09
